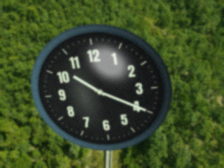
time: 10:20
